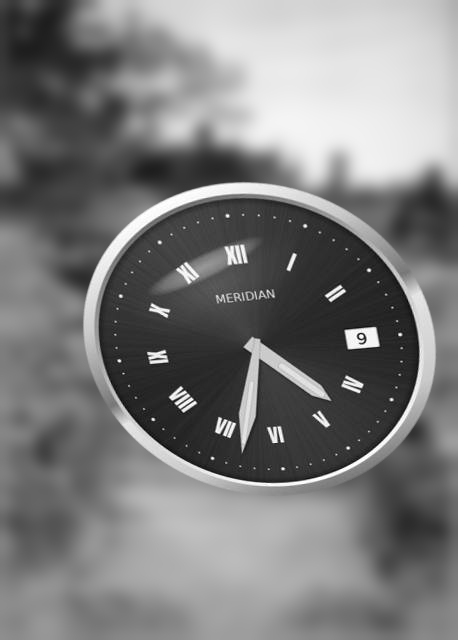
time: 4:33
